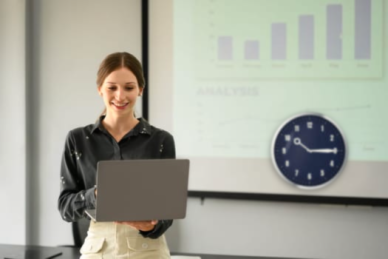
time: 10:15
